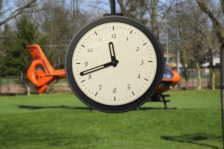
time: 11:42
